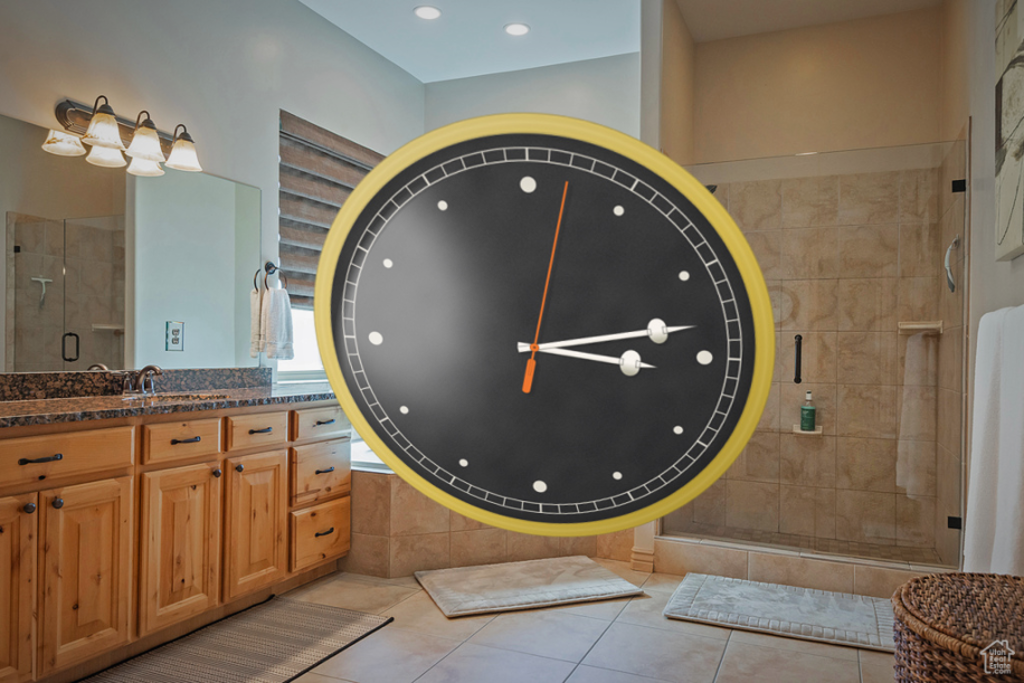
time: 3:13:02
